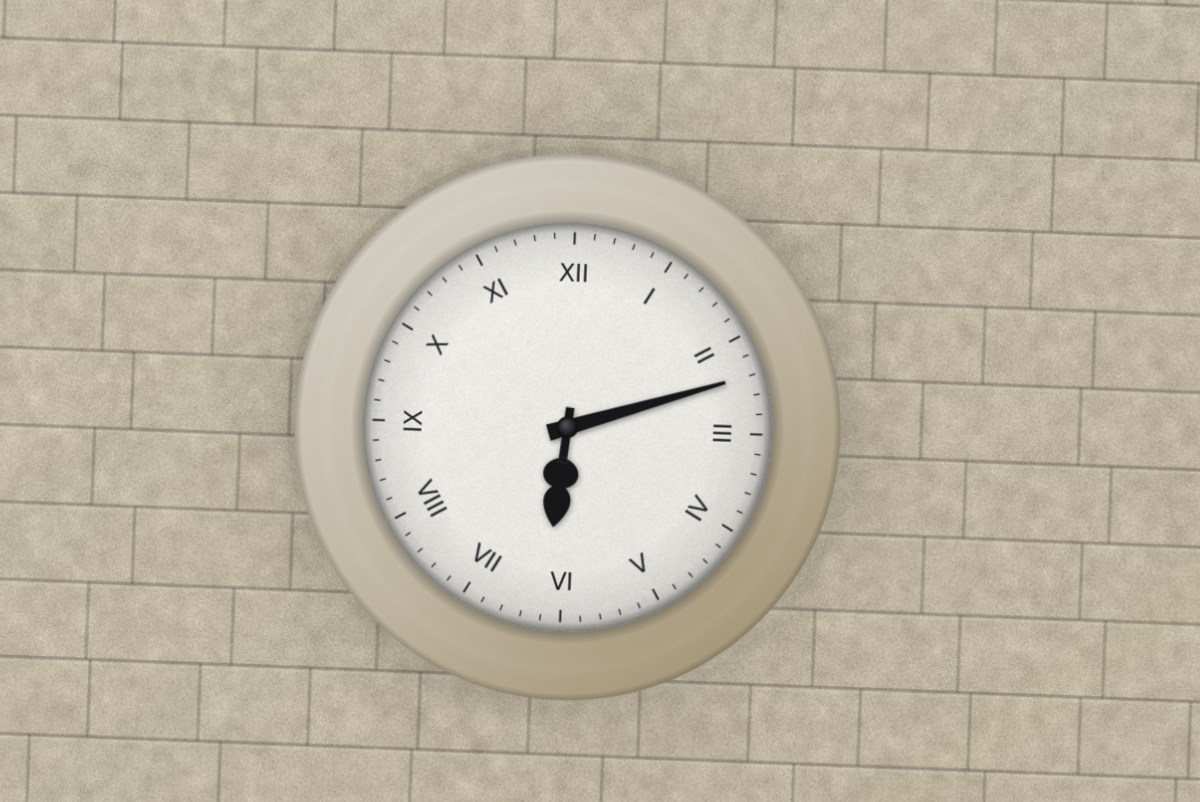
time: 6:12
